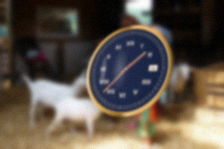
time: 1:37
